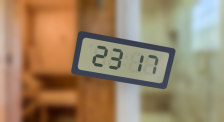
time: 23:17
